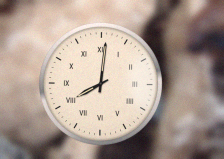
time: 8:01
